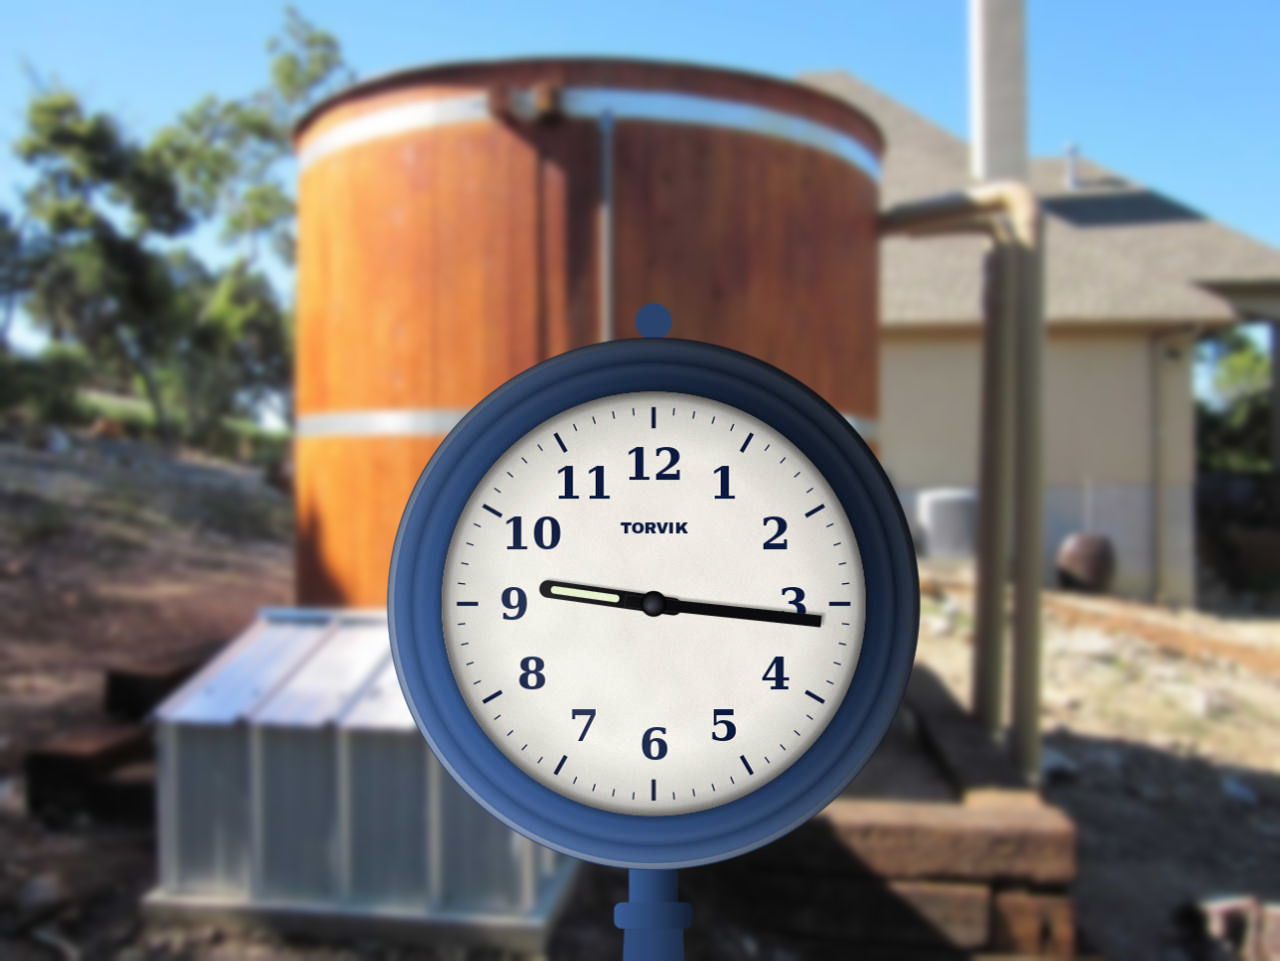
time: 9:16
